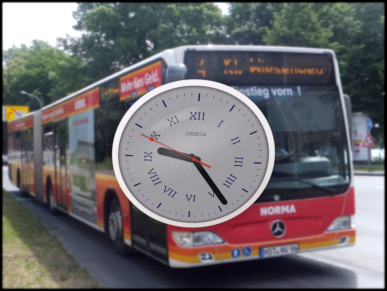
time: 9:23:49
